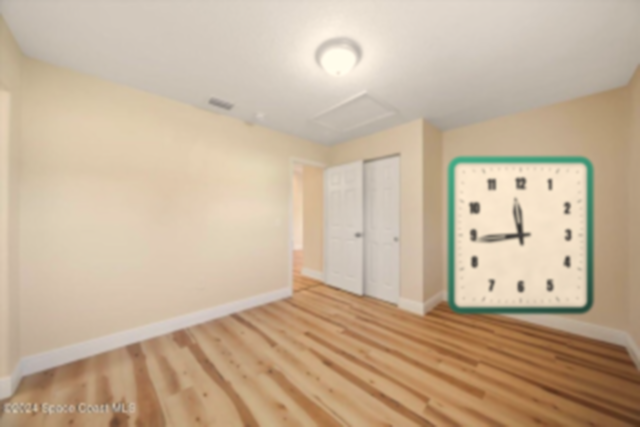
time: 11:44
